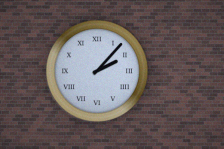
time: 2:07
